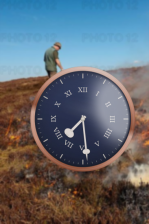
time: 7:29
